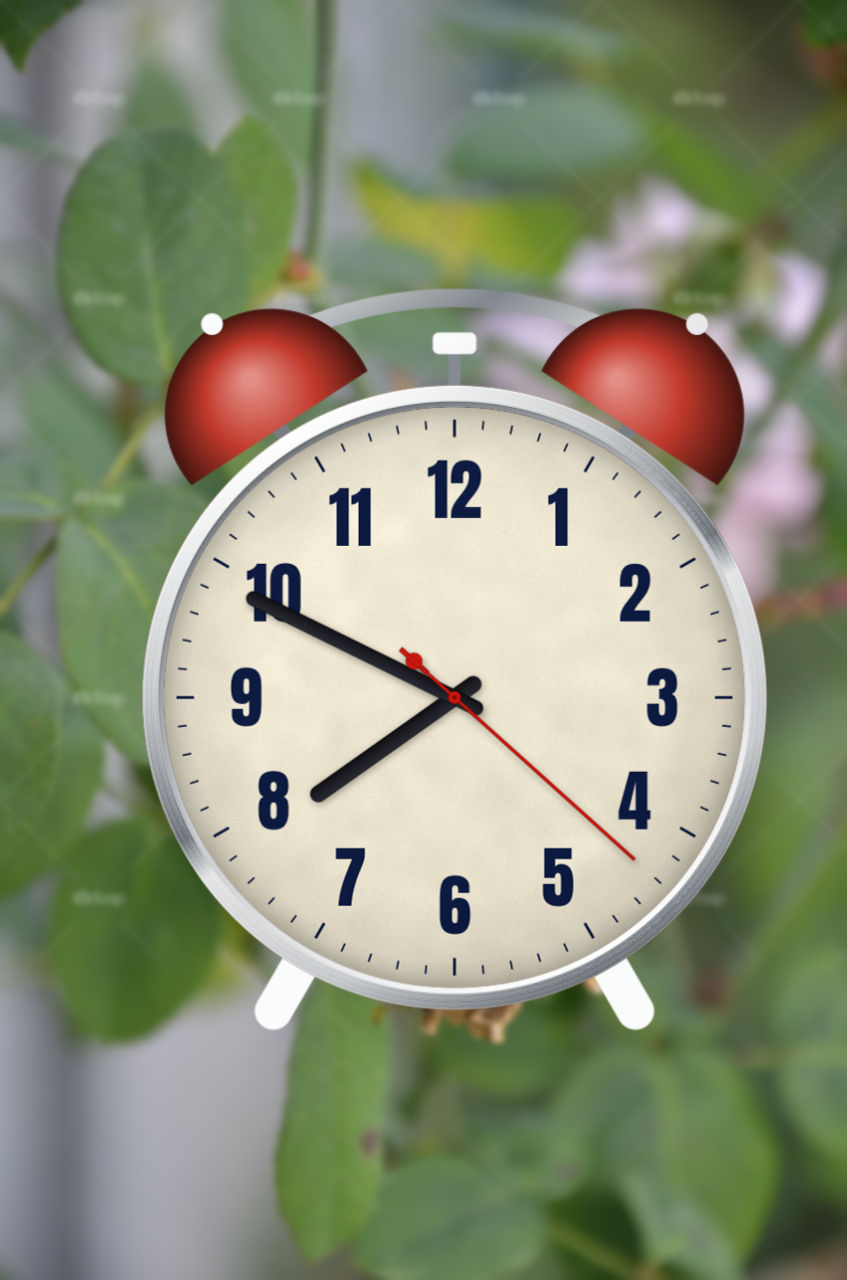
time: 7:49:22
